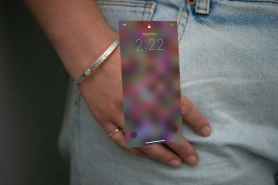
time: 2:22
